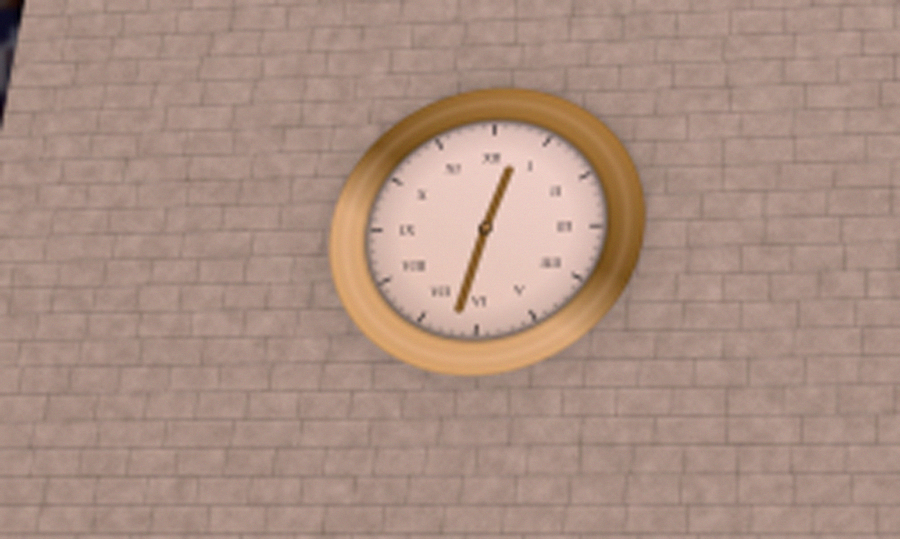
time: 12:32
